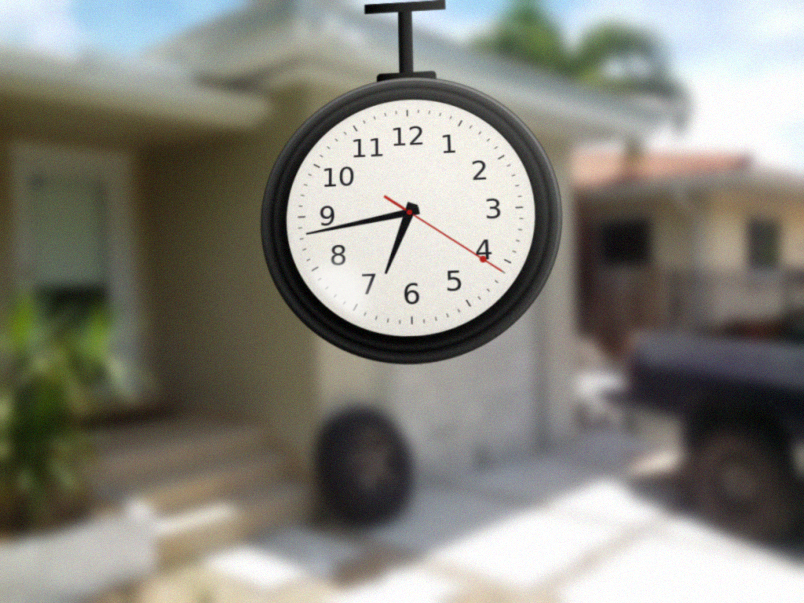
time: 6:43:21
